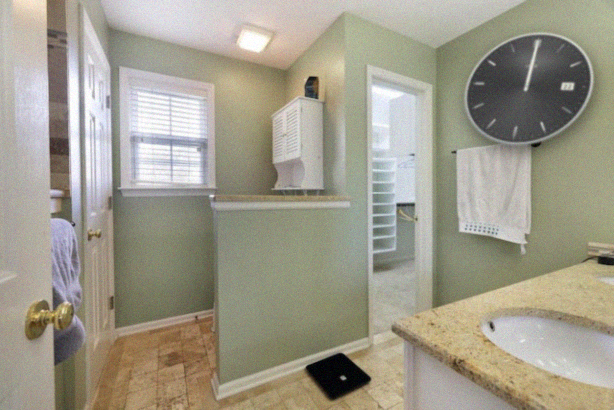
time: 12:00
